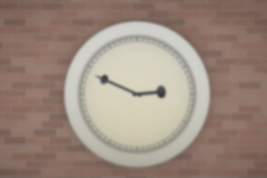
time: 2:49
